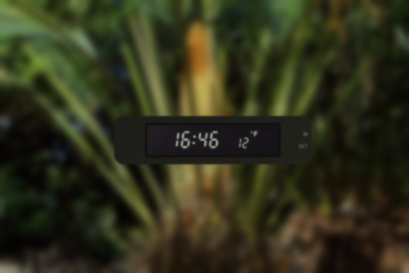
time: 16:46
